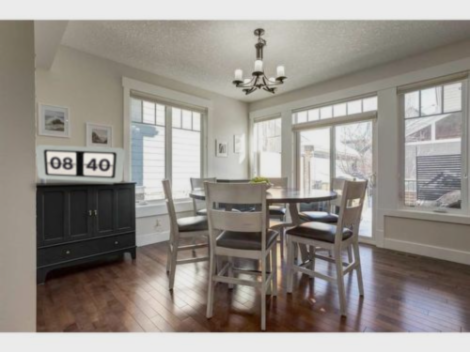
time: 8:40
